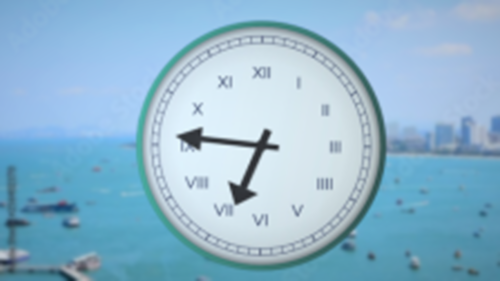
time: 6:46
